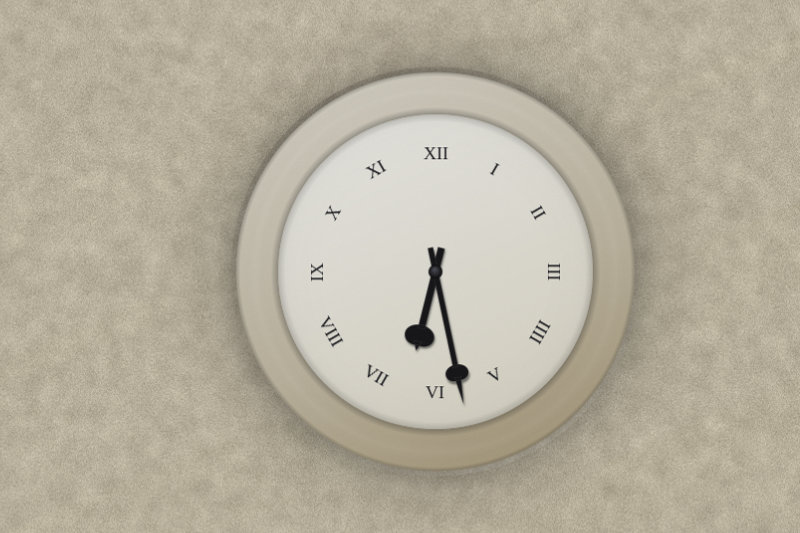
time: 6:28
